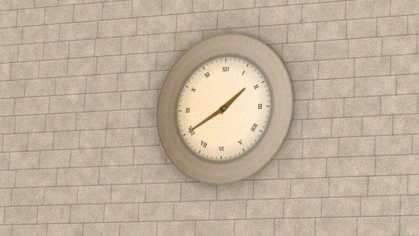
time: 1:40
